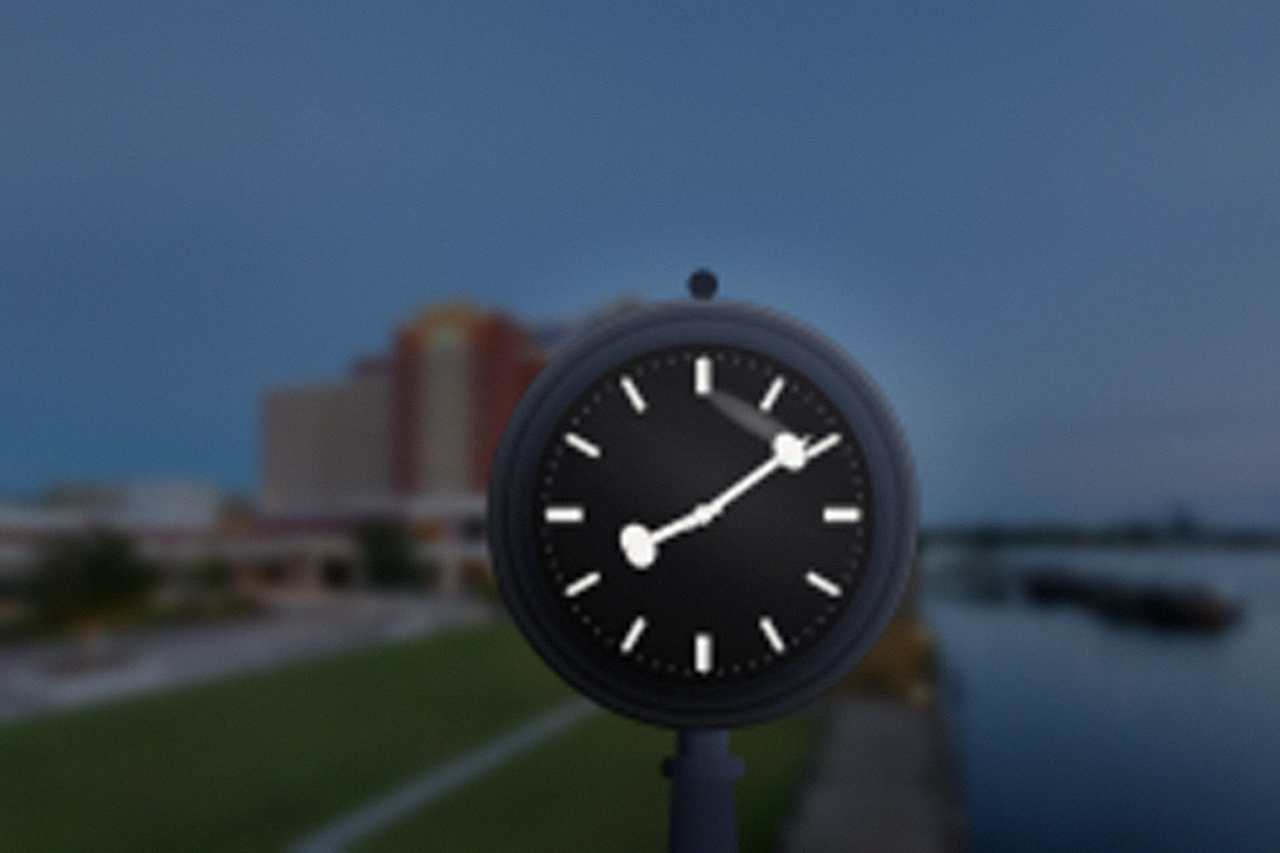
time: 8:09
